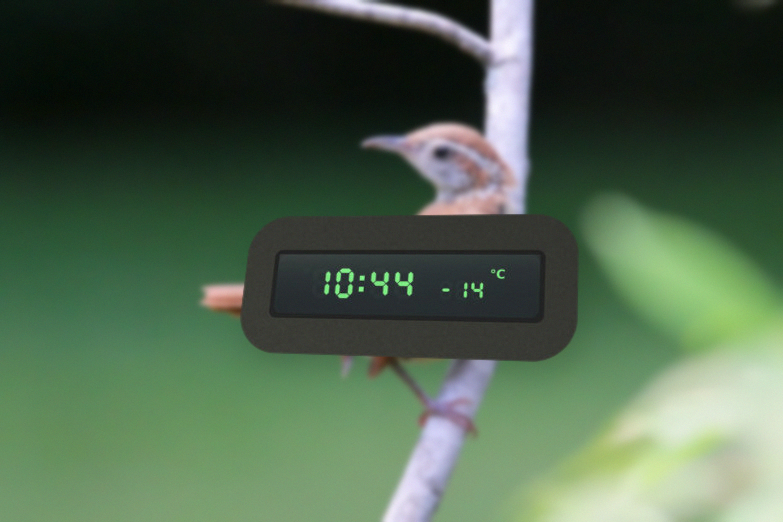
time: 10:44
